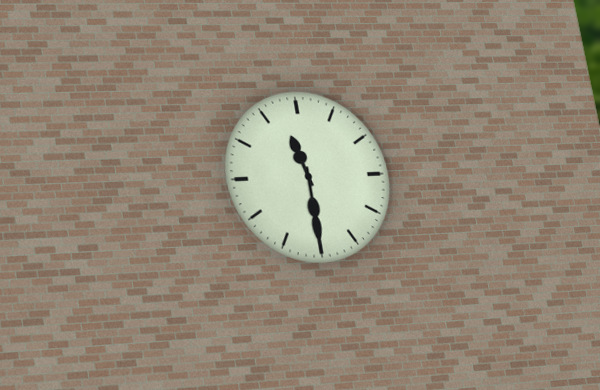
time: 11:30
